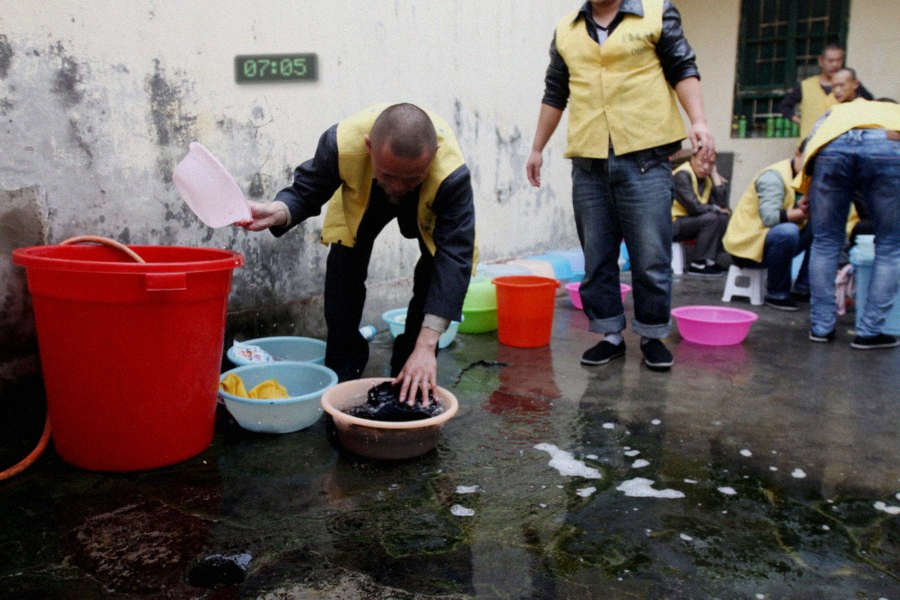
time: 7:05
